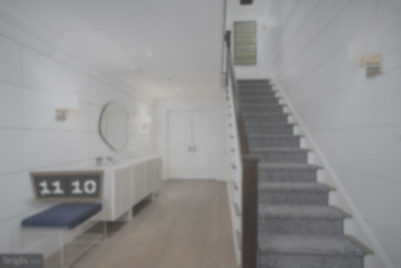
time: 11:10
